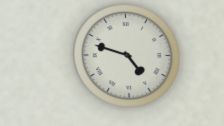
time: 4:48
